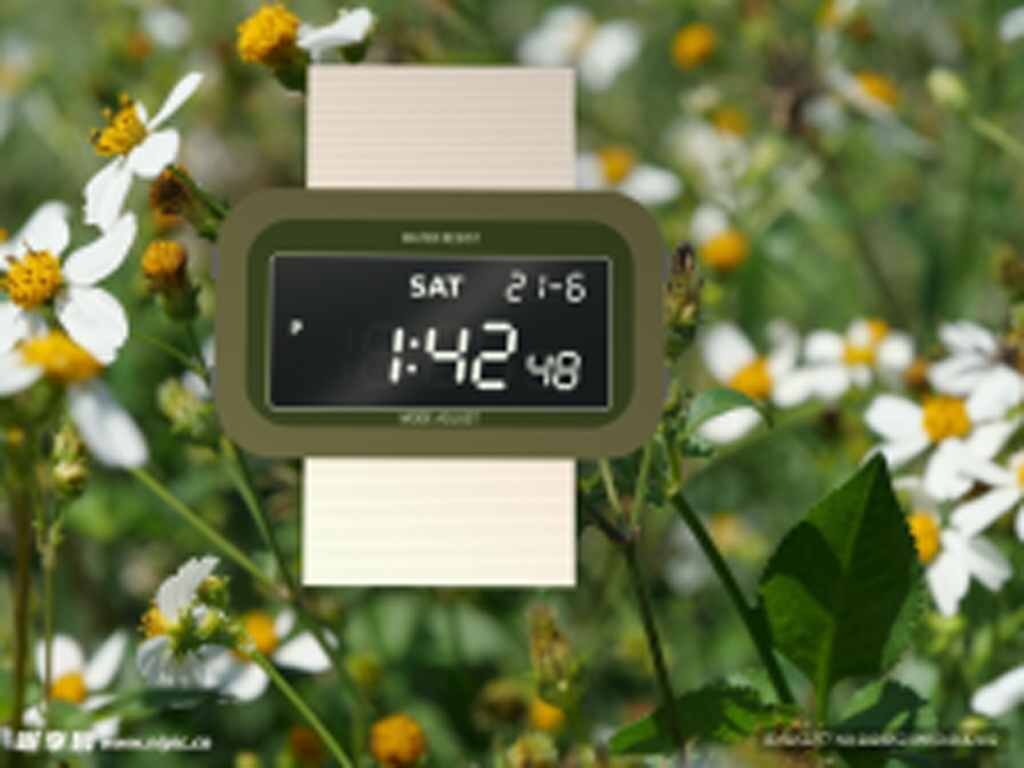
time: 1:42:48
